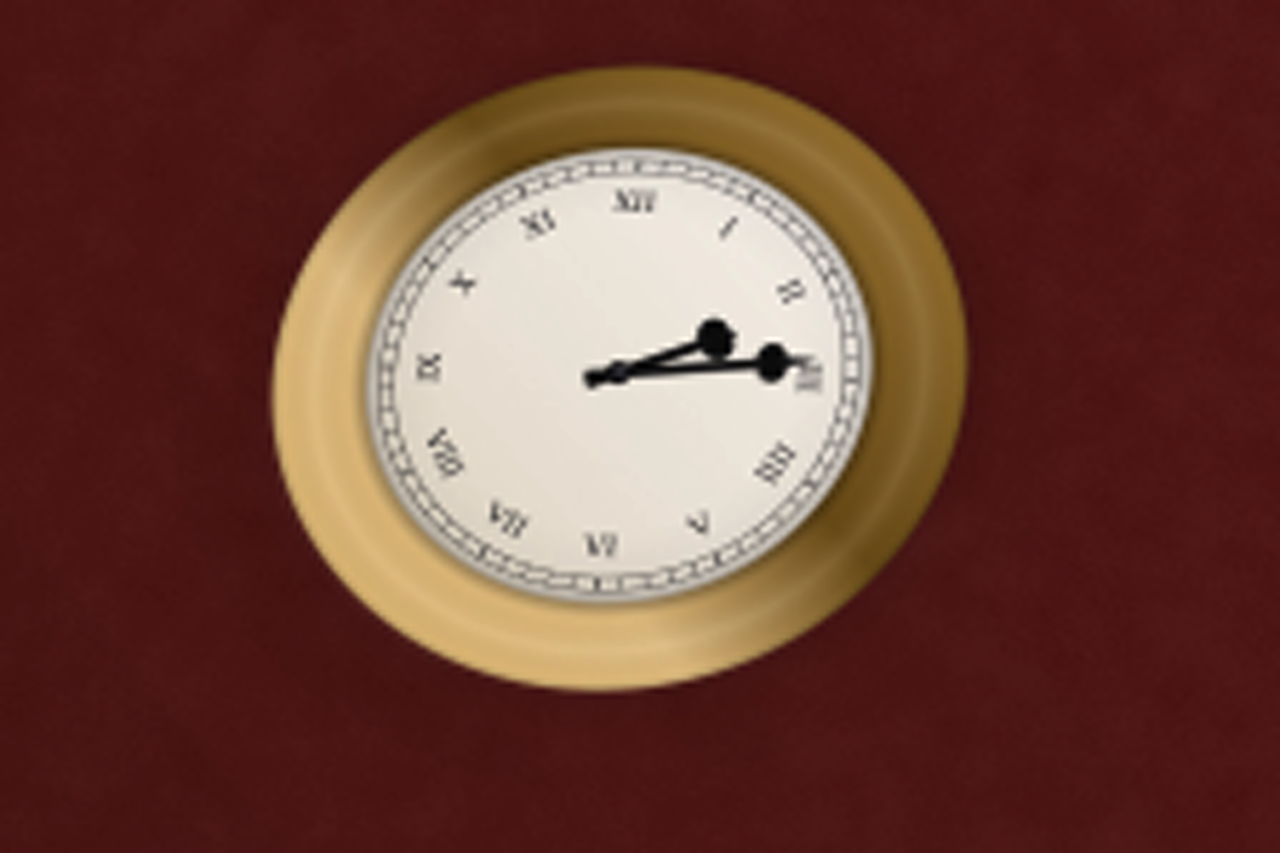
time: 2:14
